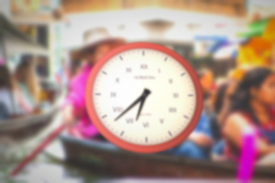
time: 6:38
